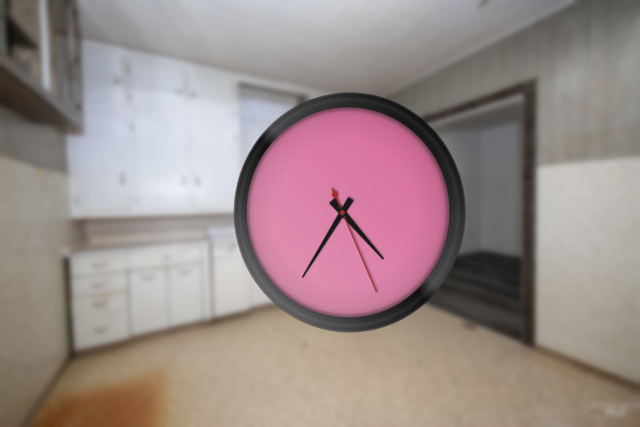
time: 4:35:26
